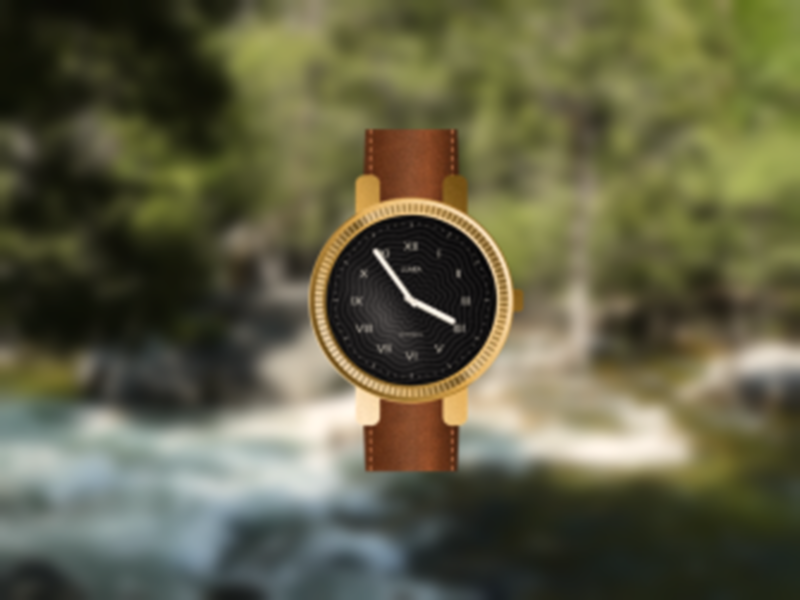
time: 3:54
